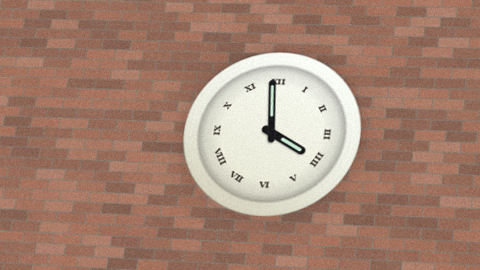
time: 3:59
